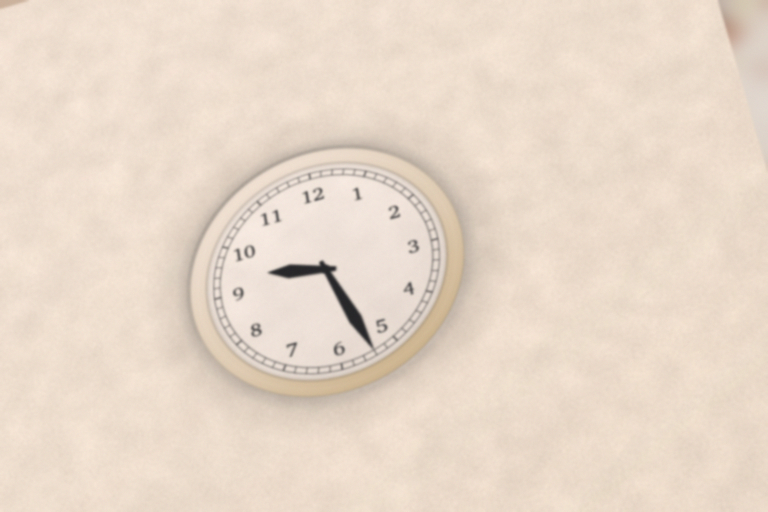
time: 9:27
